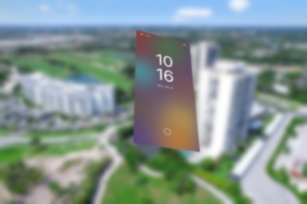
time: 10:16
